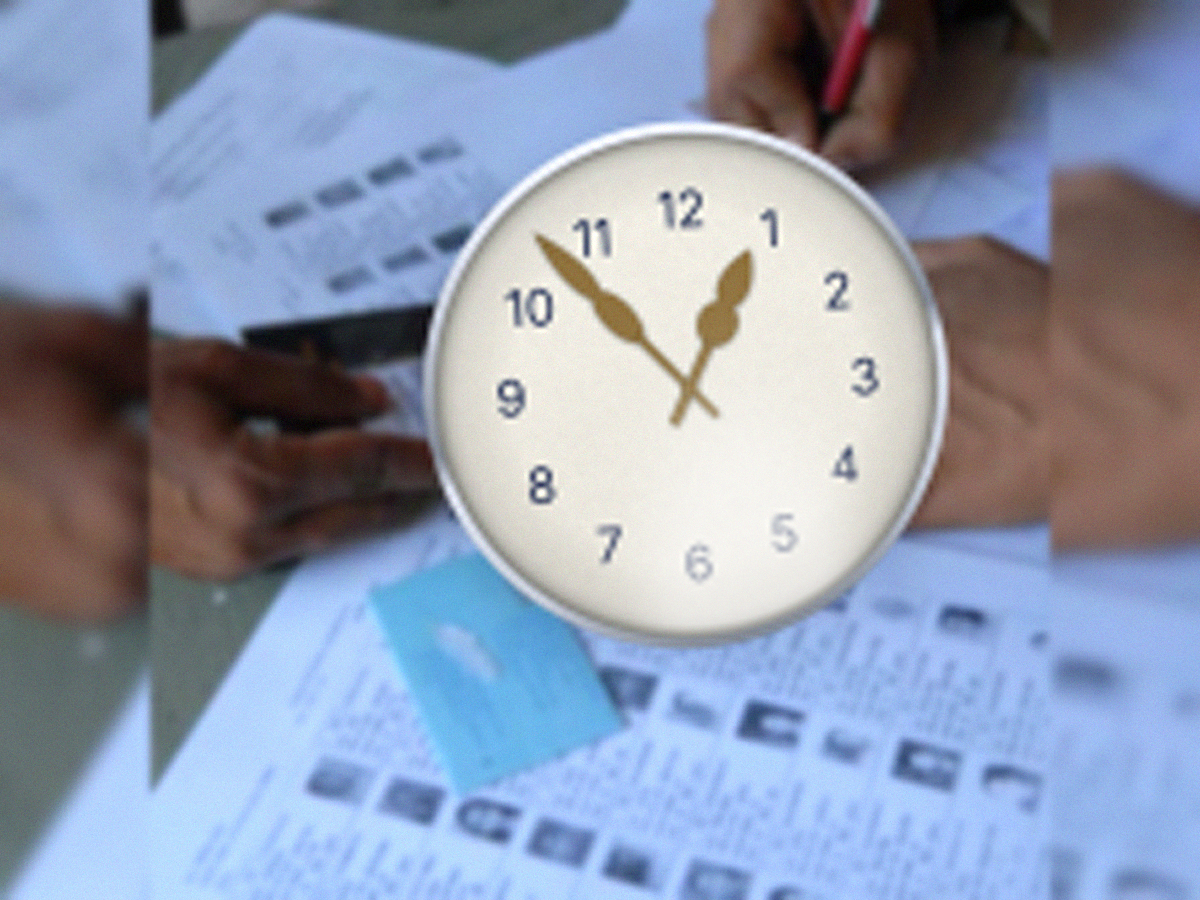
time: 12:53
